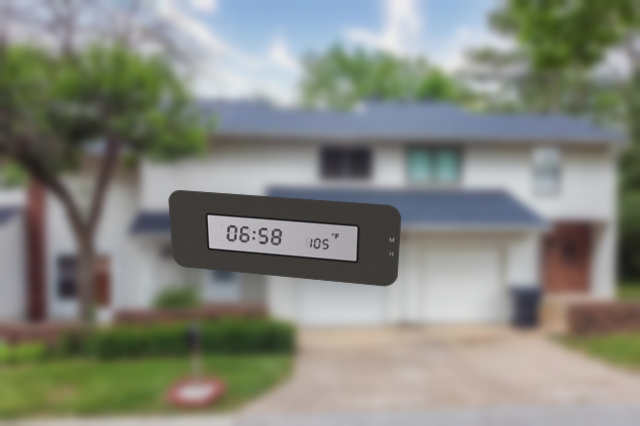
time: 6:58
